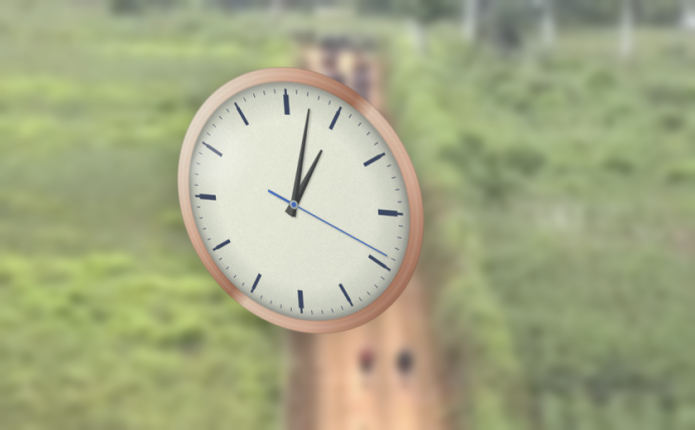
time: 1:02:19
